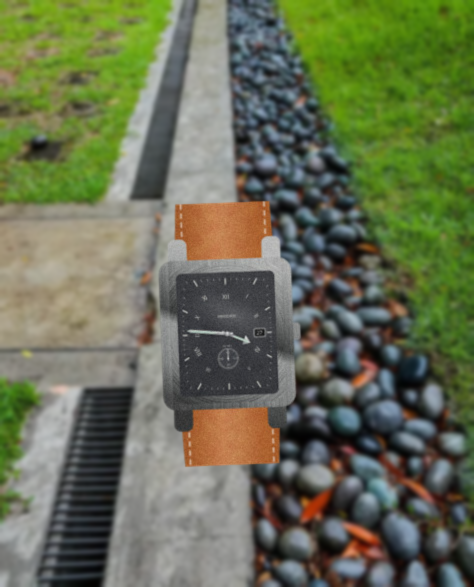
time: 3:46
